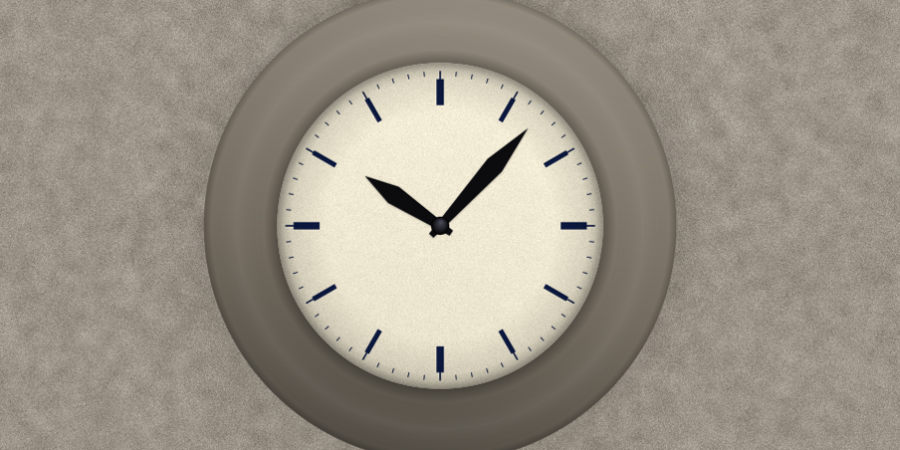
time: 10:07
